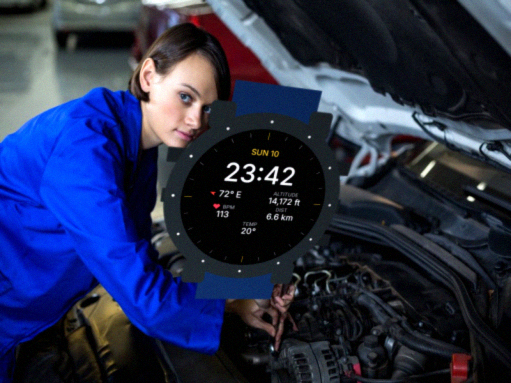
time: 23:42
